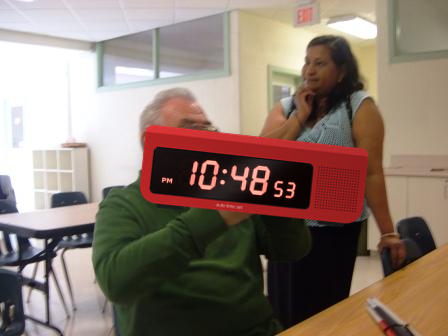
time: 10:48:53
